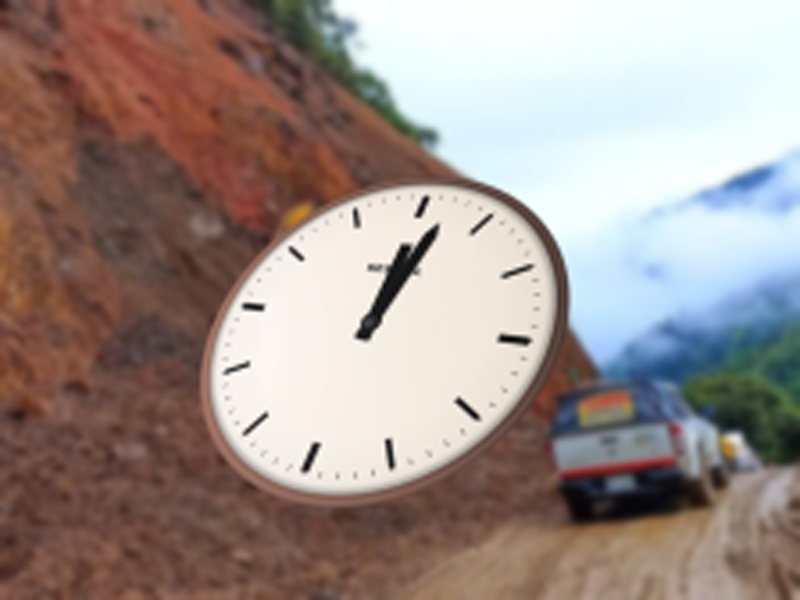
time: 12:02
